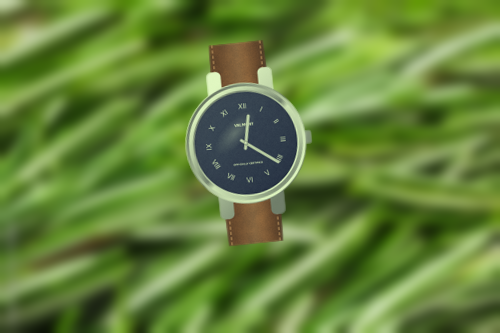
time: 12:21
